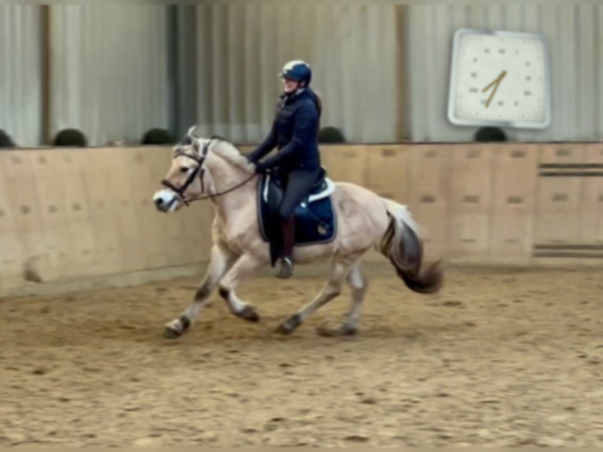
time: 7:34
